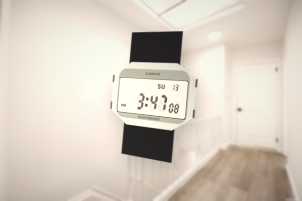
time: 3:47:08
